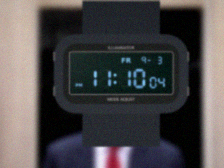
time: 11:10:04
